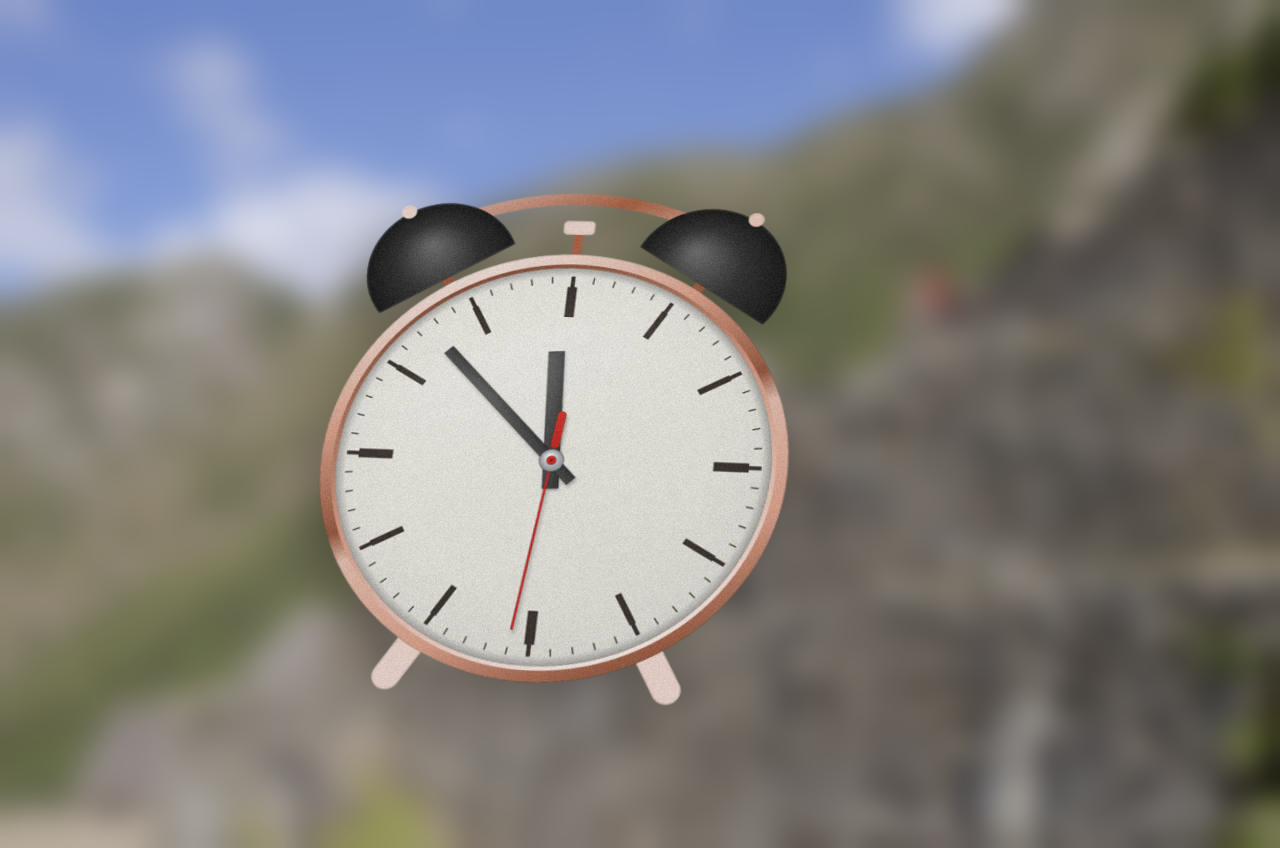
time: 11:52:31
